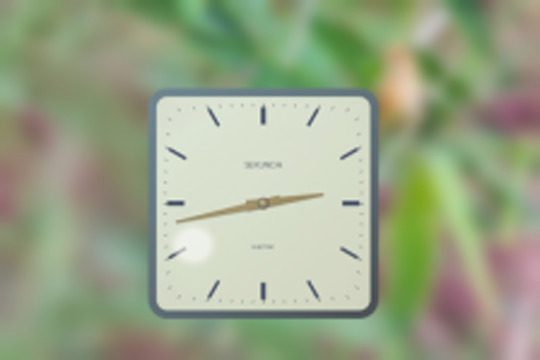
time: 2:43
